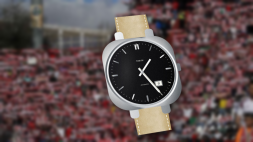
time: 1:25
